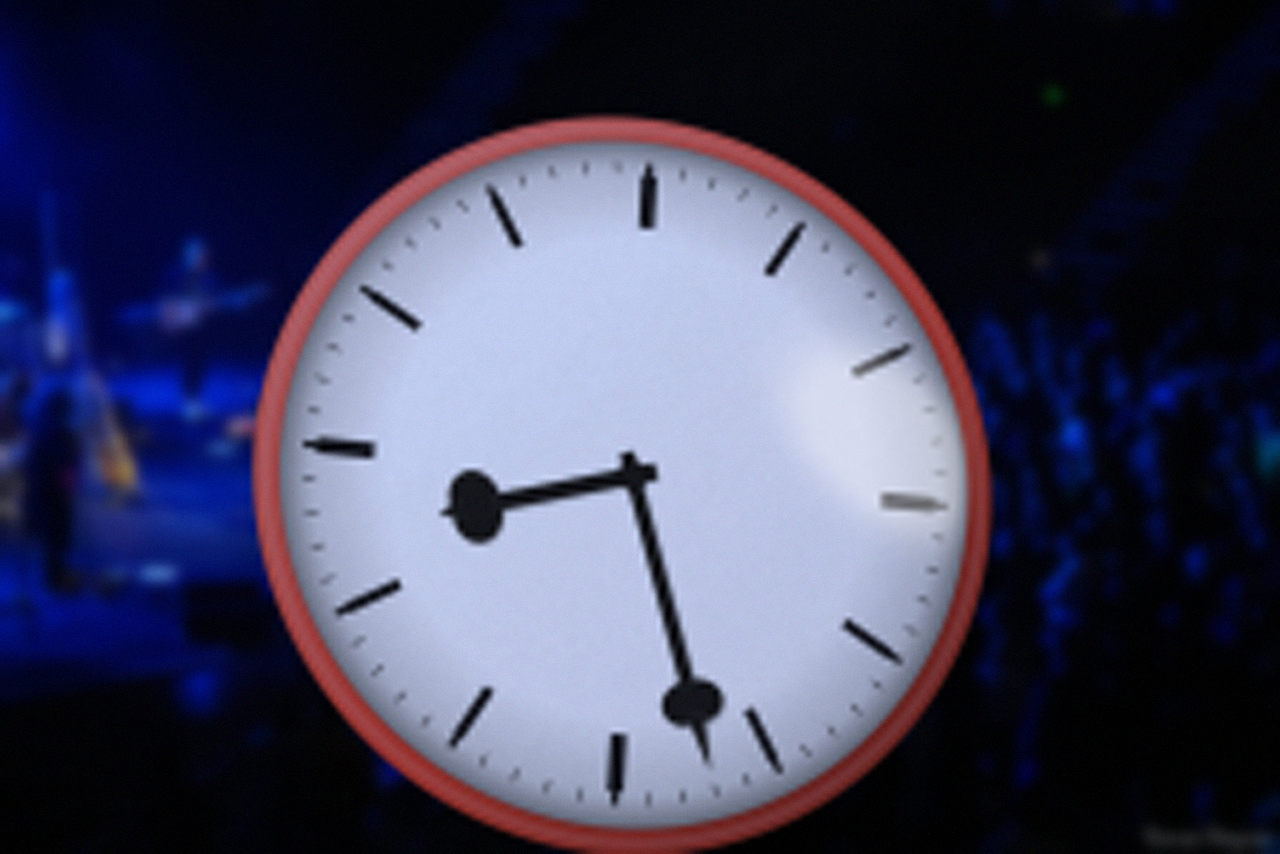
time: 8:27
